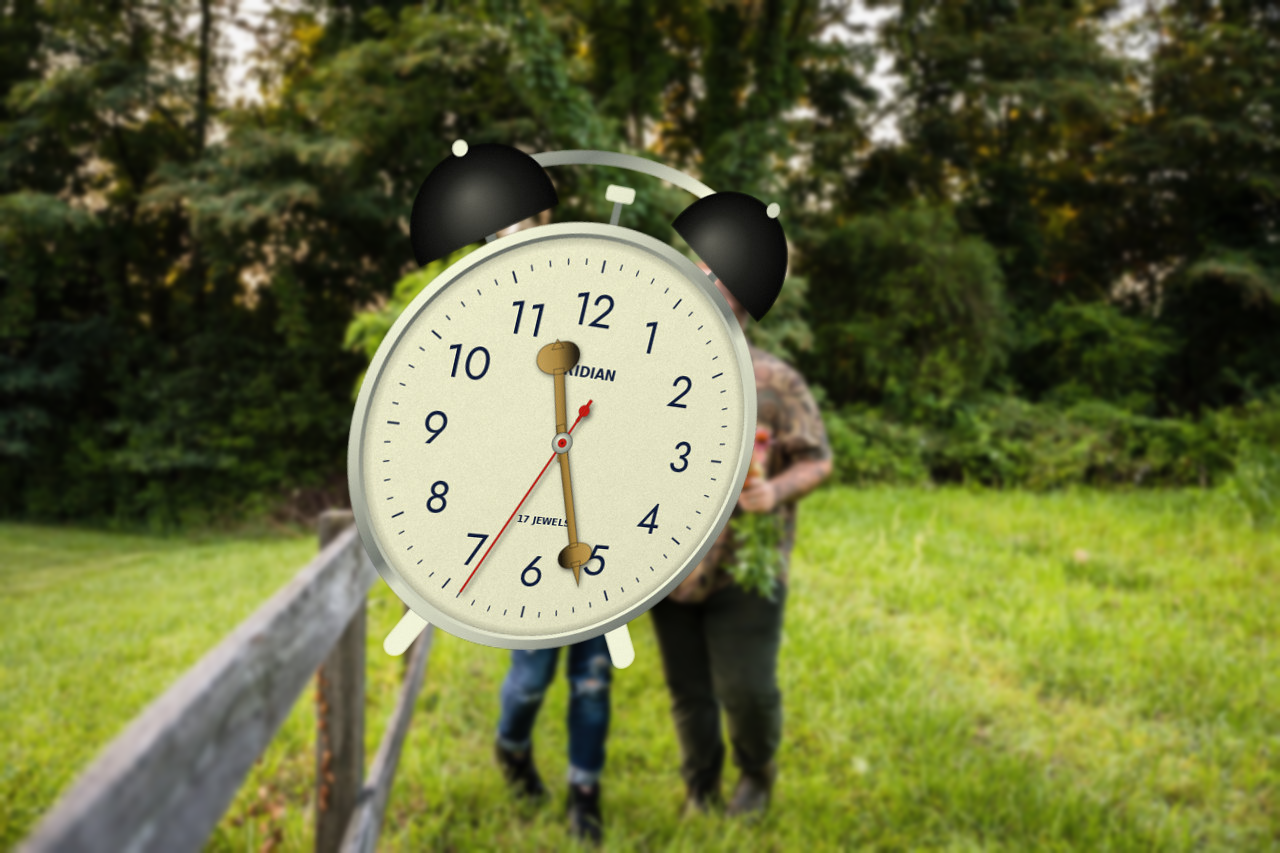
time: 11:26:34
